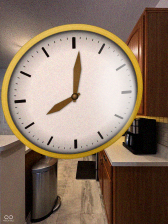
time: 8:01
